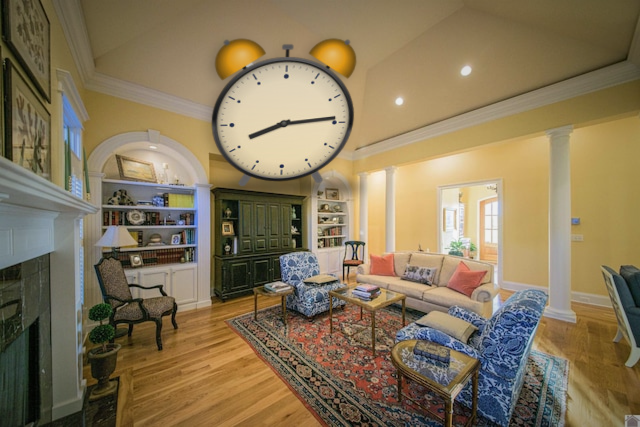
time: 8:14
